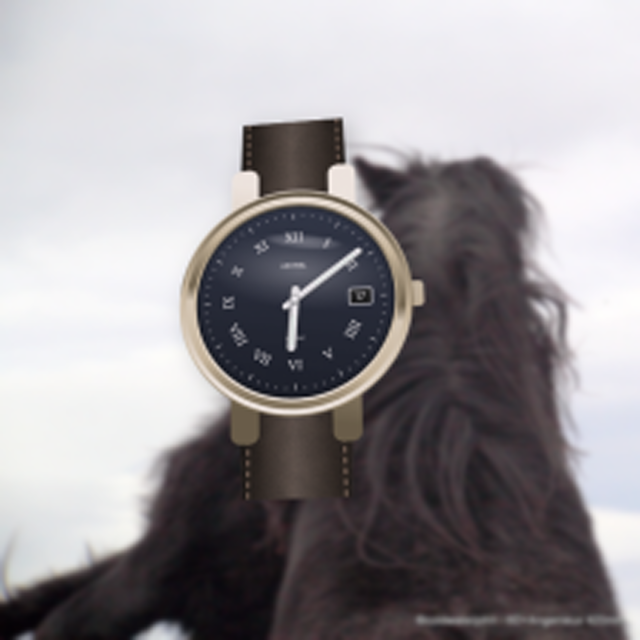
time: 6:09
